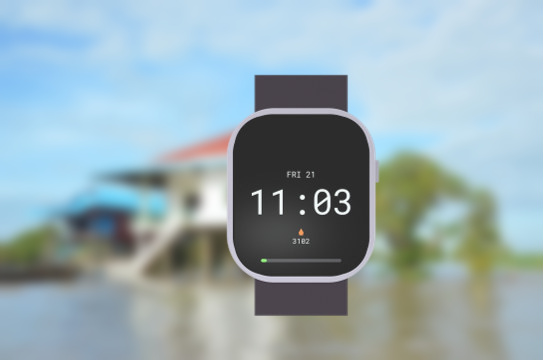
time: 11:03
